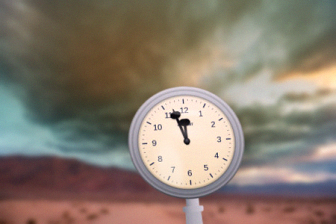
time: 11:57
